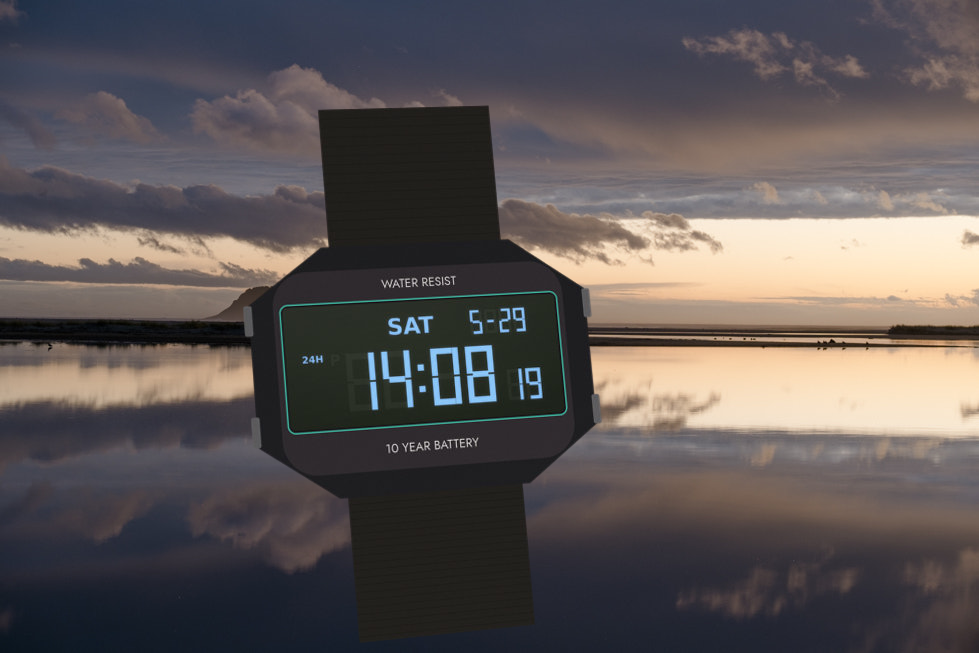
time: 14:08:19
